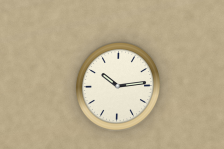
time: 10:14
